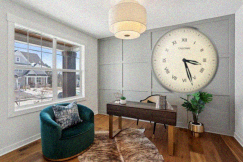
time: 3:27
